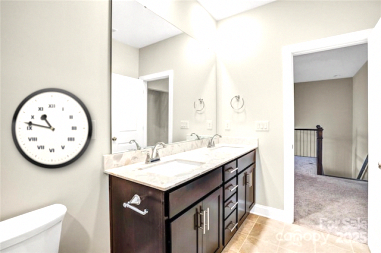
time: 10:47
